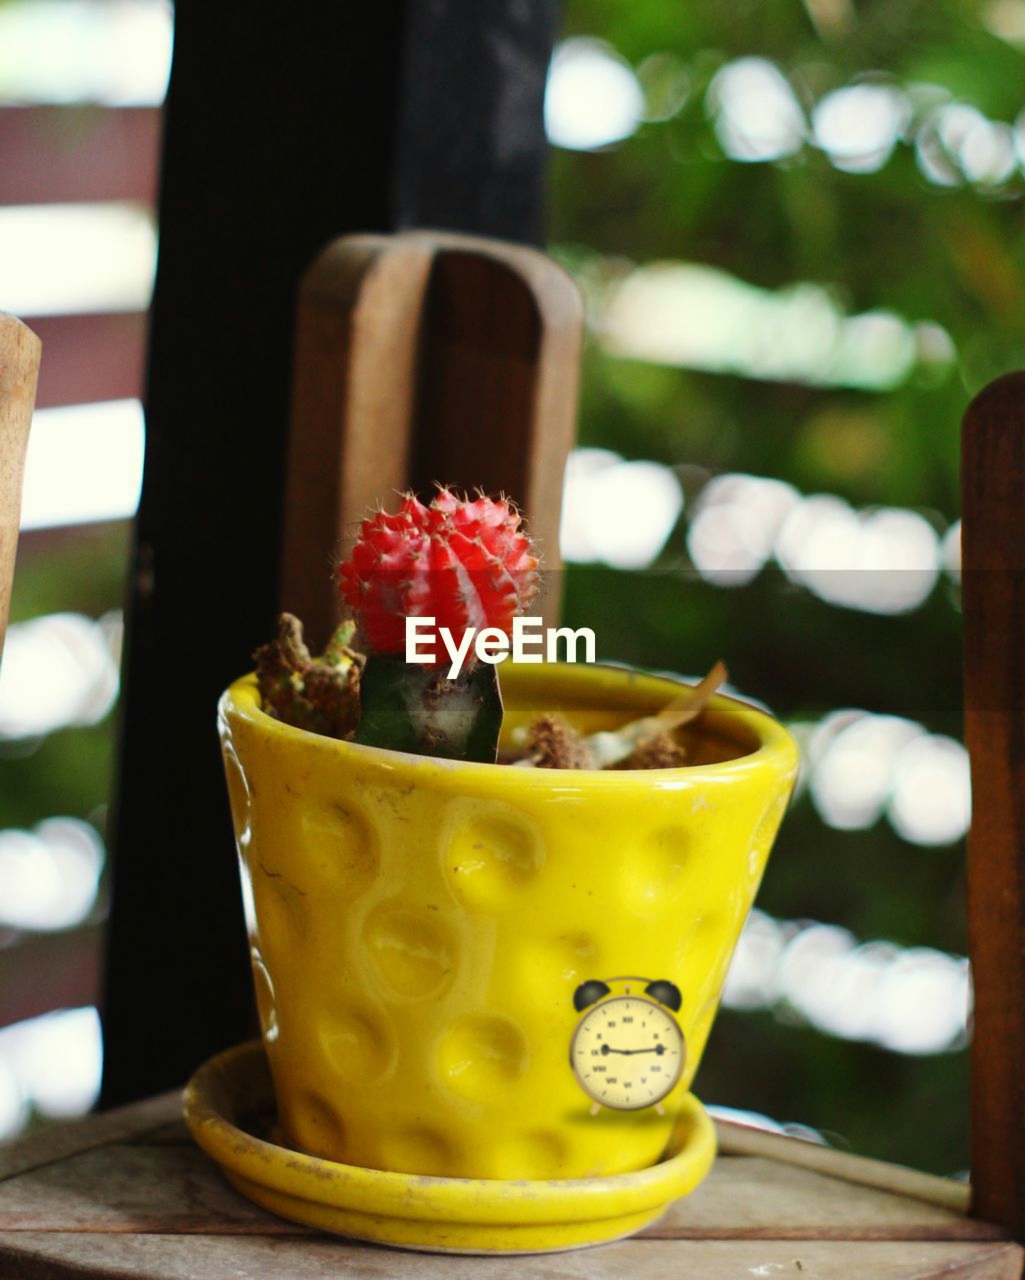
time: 9:14
